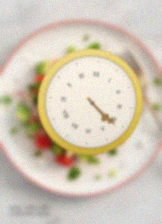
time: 4:21
